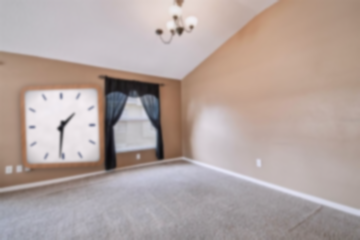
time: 1:31
